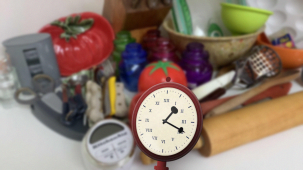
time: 1:19
